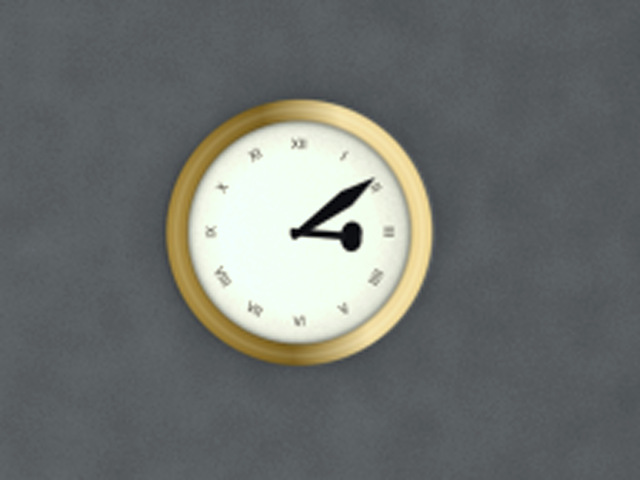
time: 3:09
